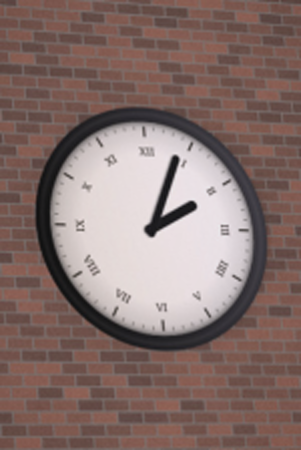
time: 2:04
